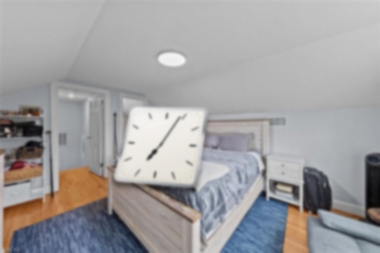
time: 7:04
